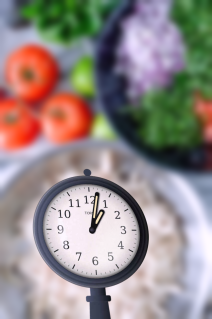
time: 1:02
